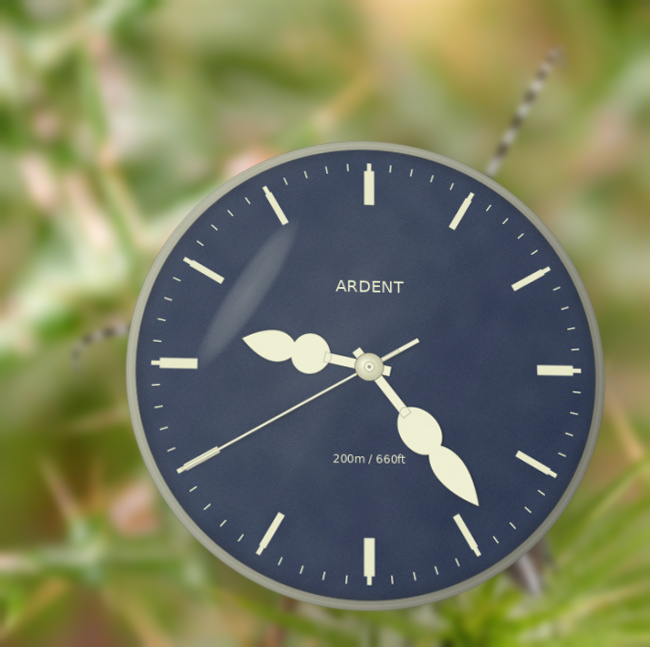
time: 9:23:40
